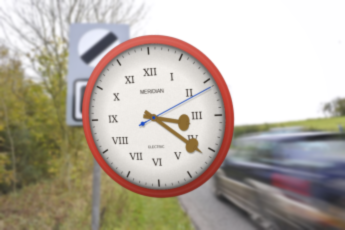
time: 3:21:11
